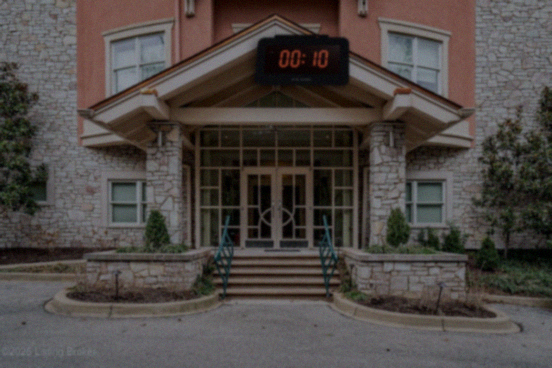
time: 0:10
